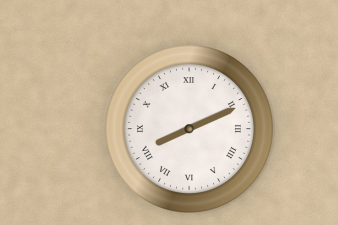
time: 8:11
